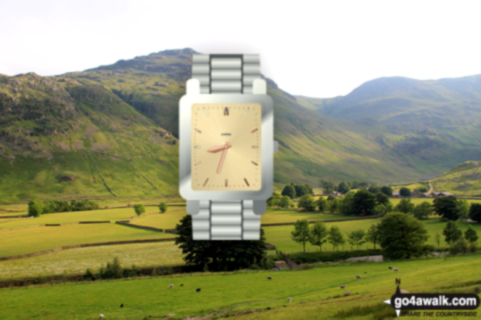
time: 8:33
